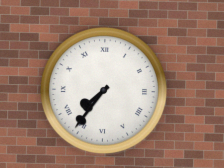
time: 7:36
